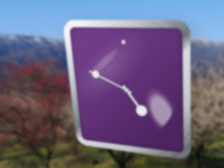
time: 4:49
